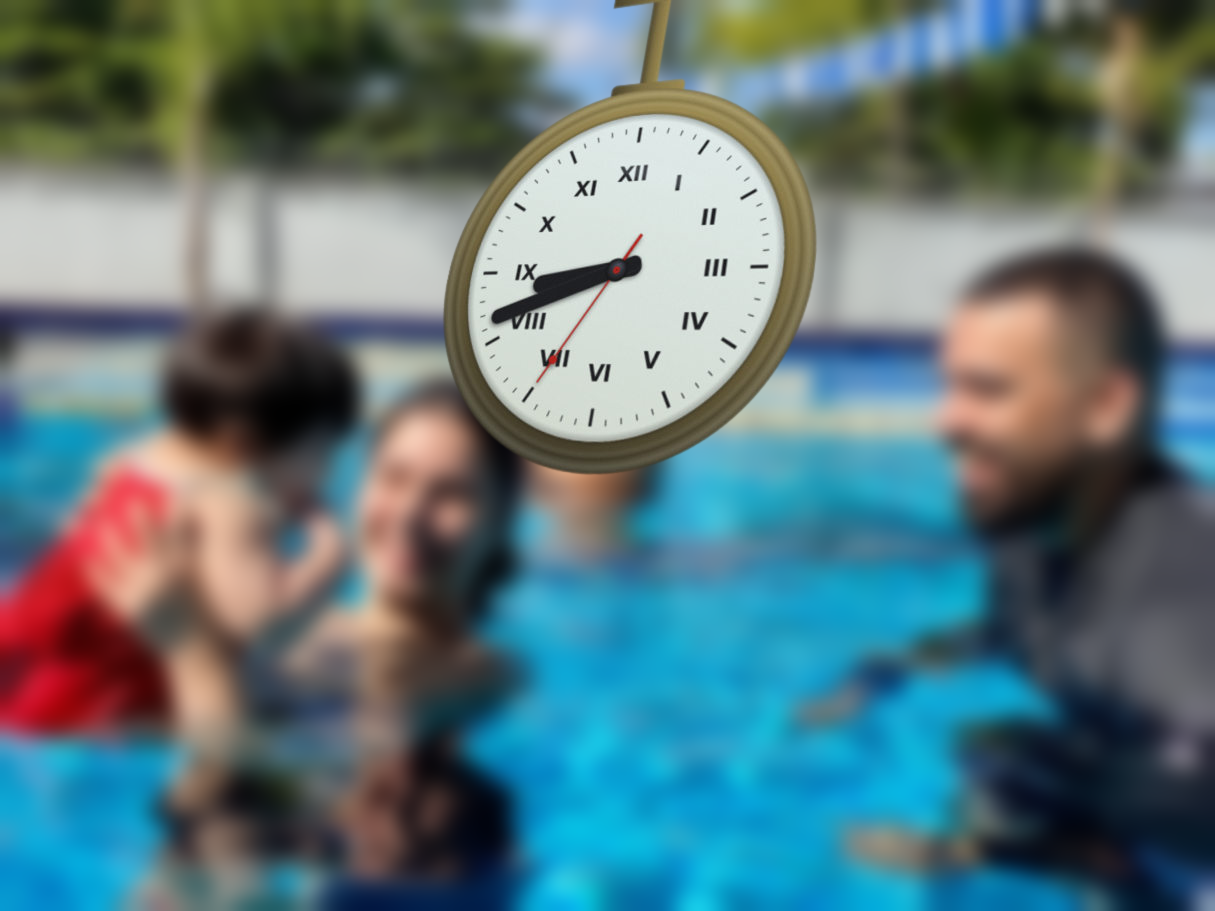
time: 8:41:35
